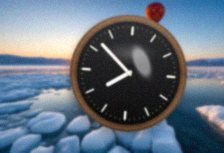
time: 7:52
